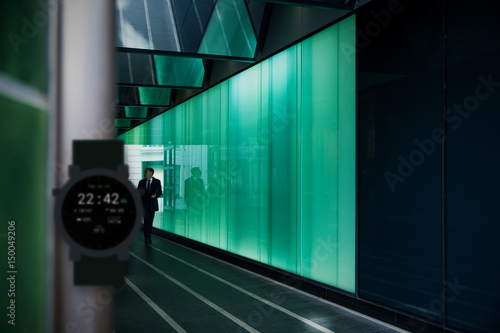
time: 22:42
